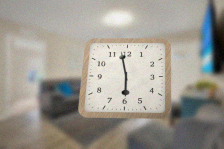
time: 5:58
